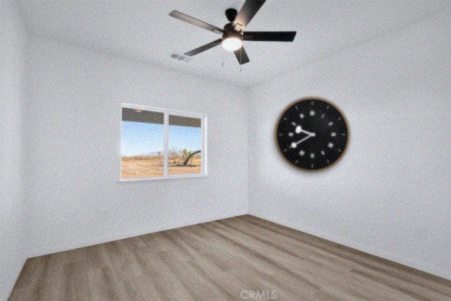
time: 9:40
